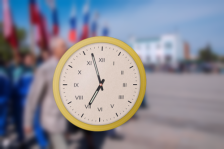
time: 6:57
